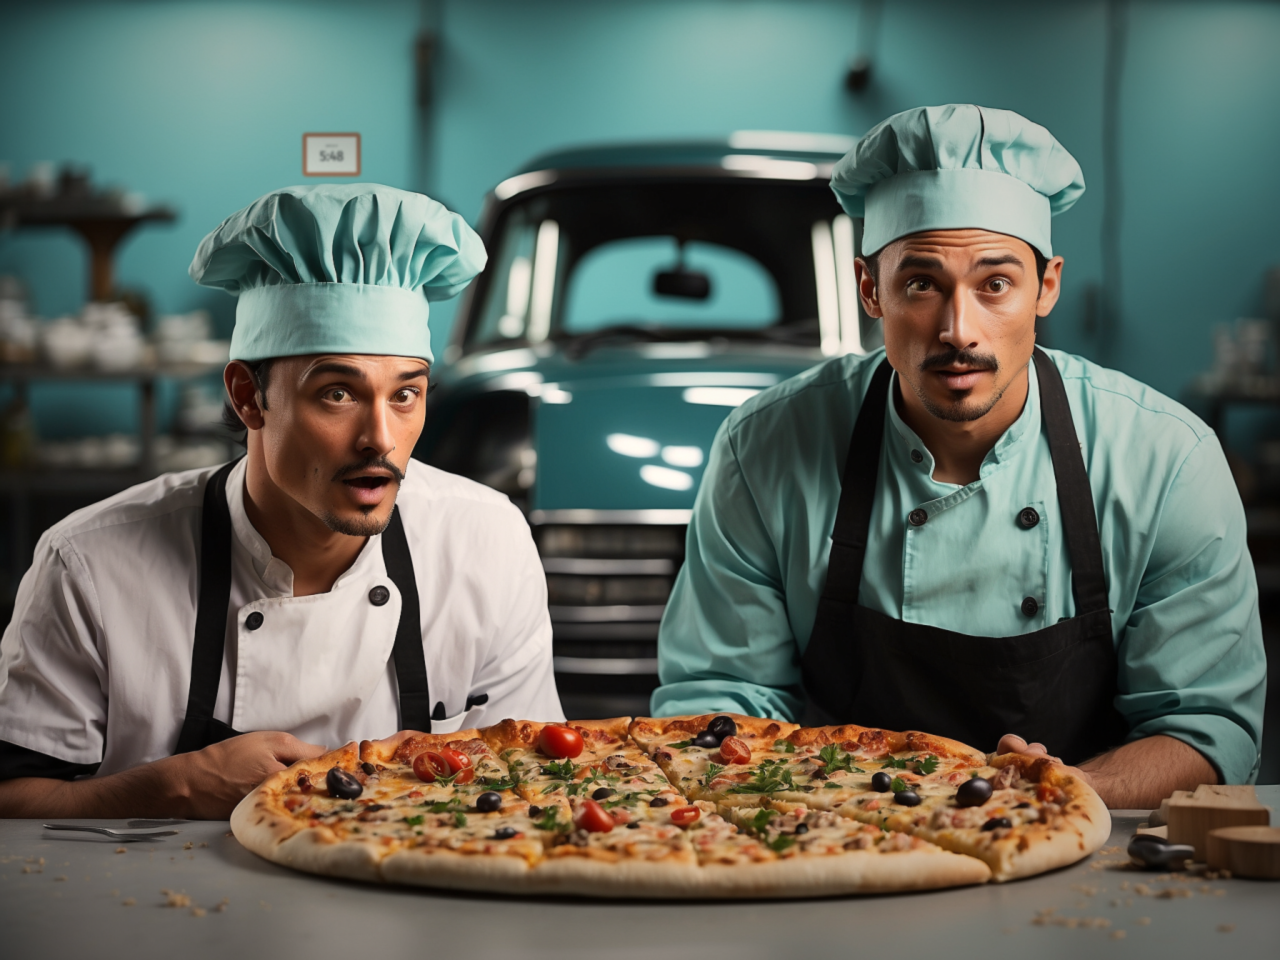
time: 5:48
